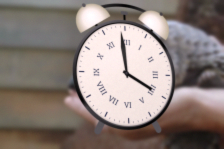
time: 3:59
